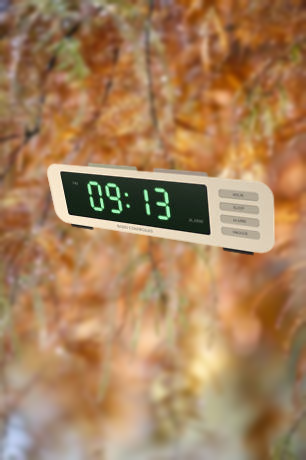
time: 9:13
